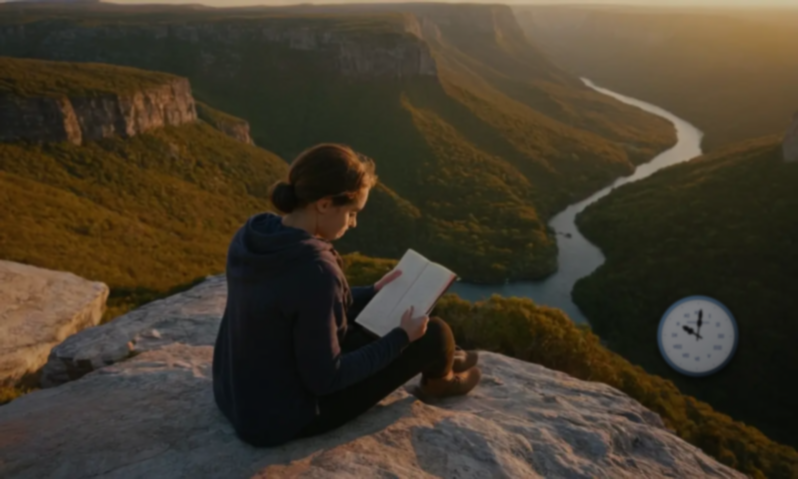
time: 10:01
